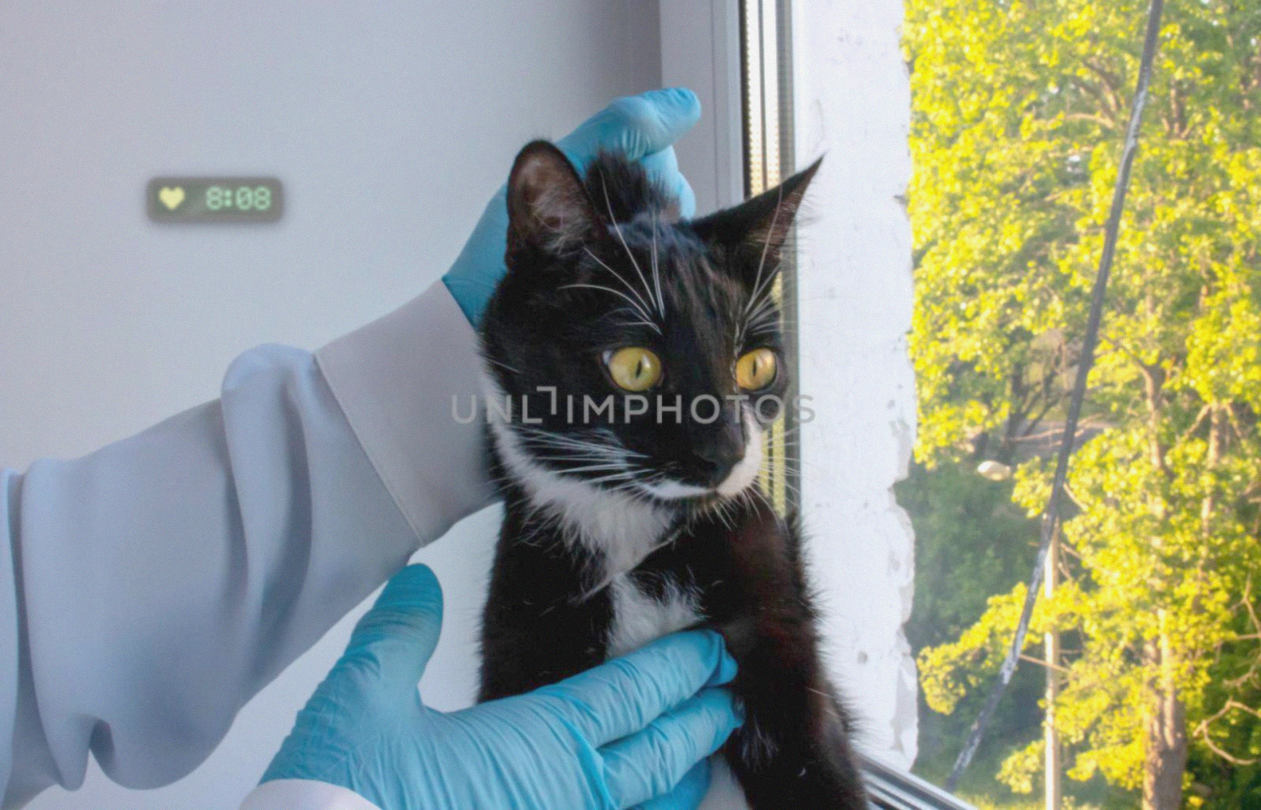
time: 8:08
